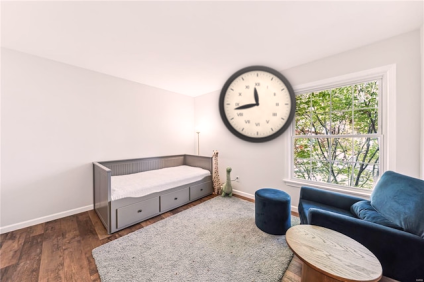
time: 11:43
